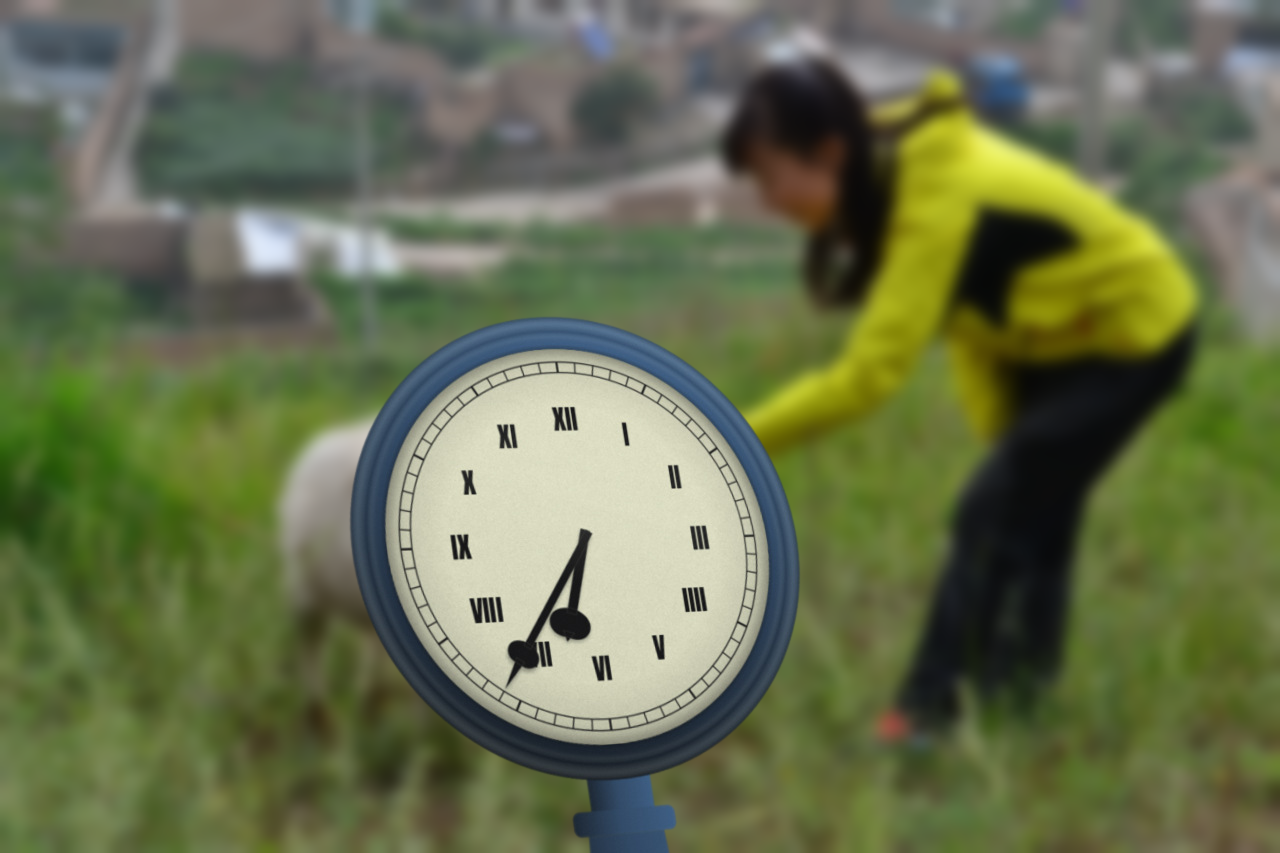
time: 6:36
